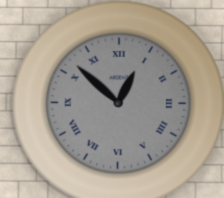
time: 12:52
